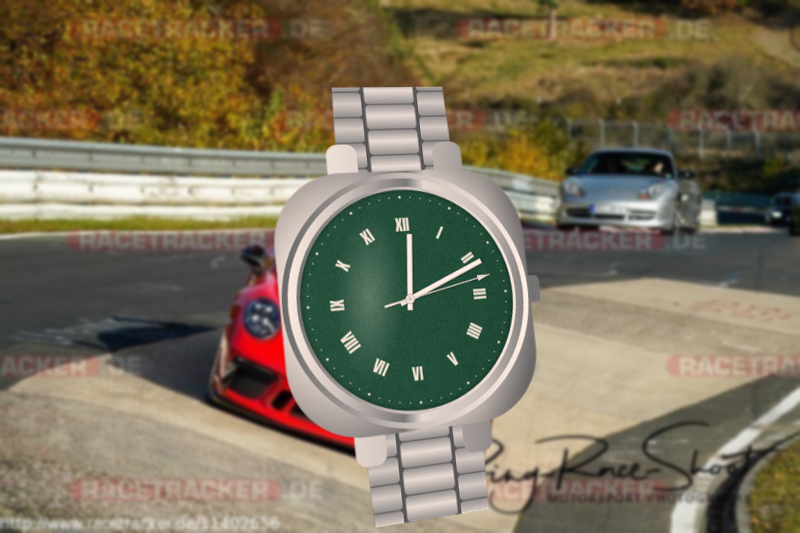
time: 12:11:13
